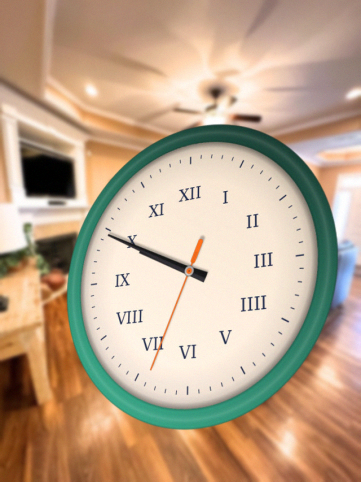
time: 9:49:34
